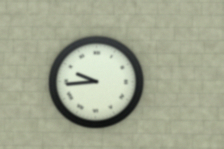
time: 9:44
